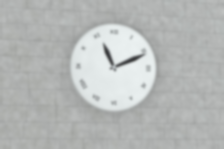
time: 11:11
